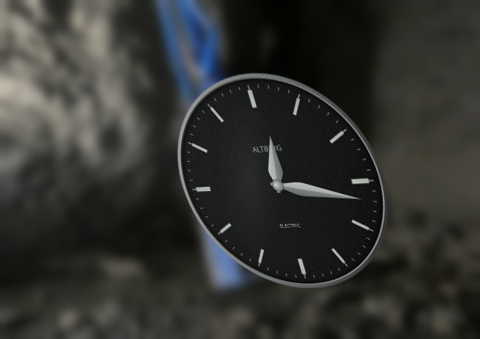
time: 12:17
